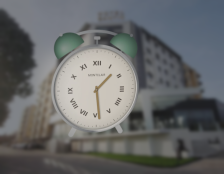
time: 1:29
